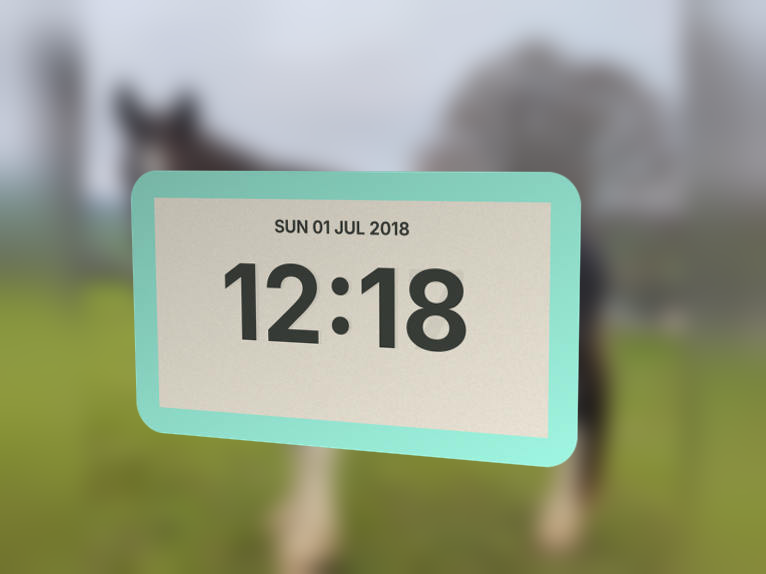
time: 12:18
